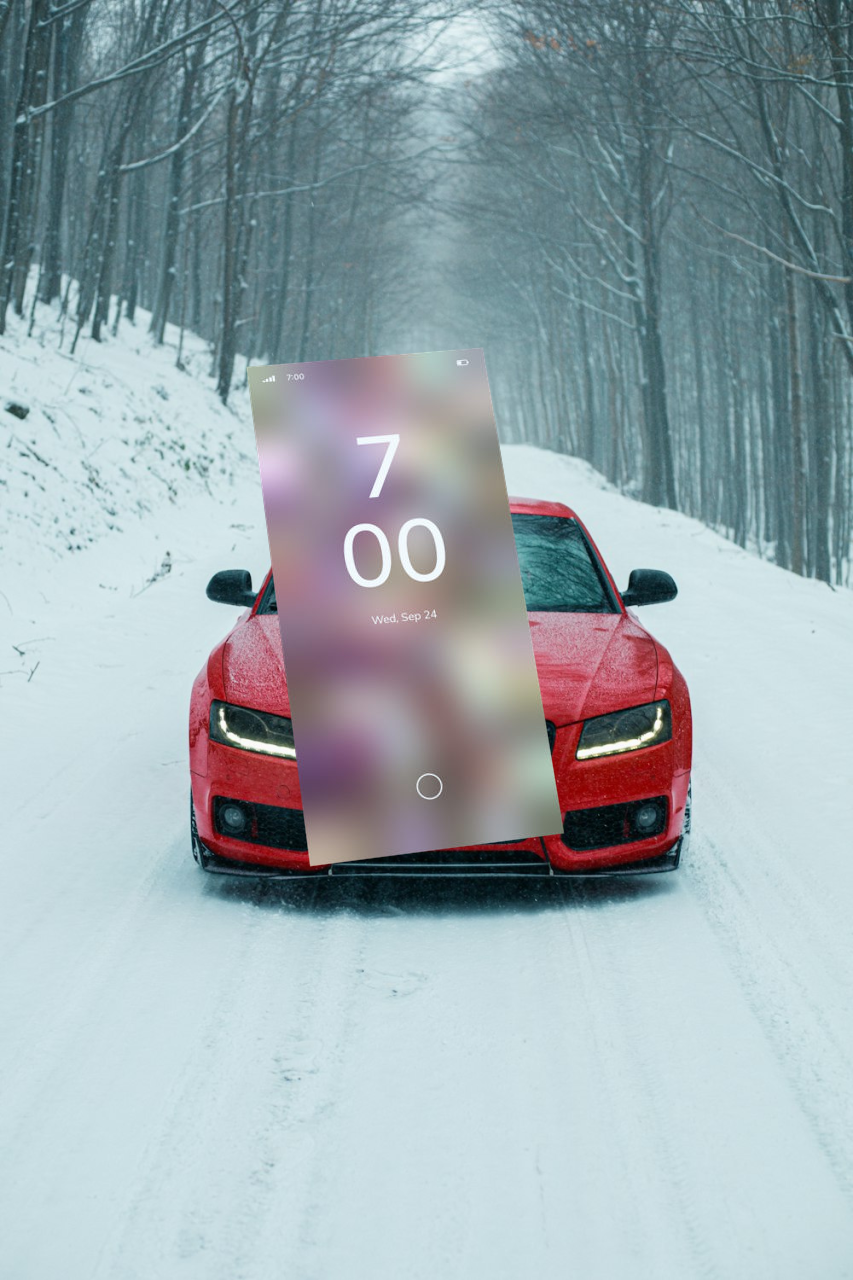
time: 7:00
